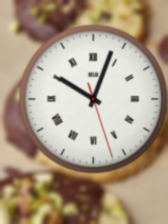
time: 10:03:27
